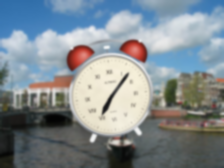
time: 7:07
